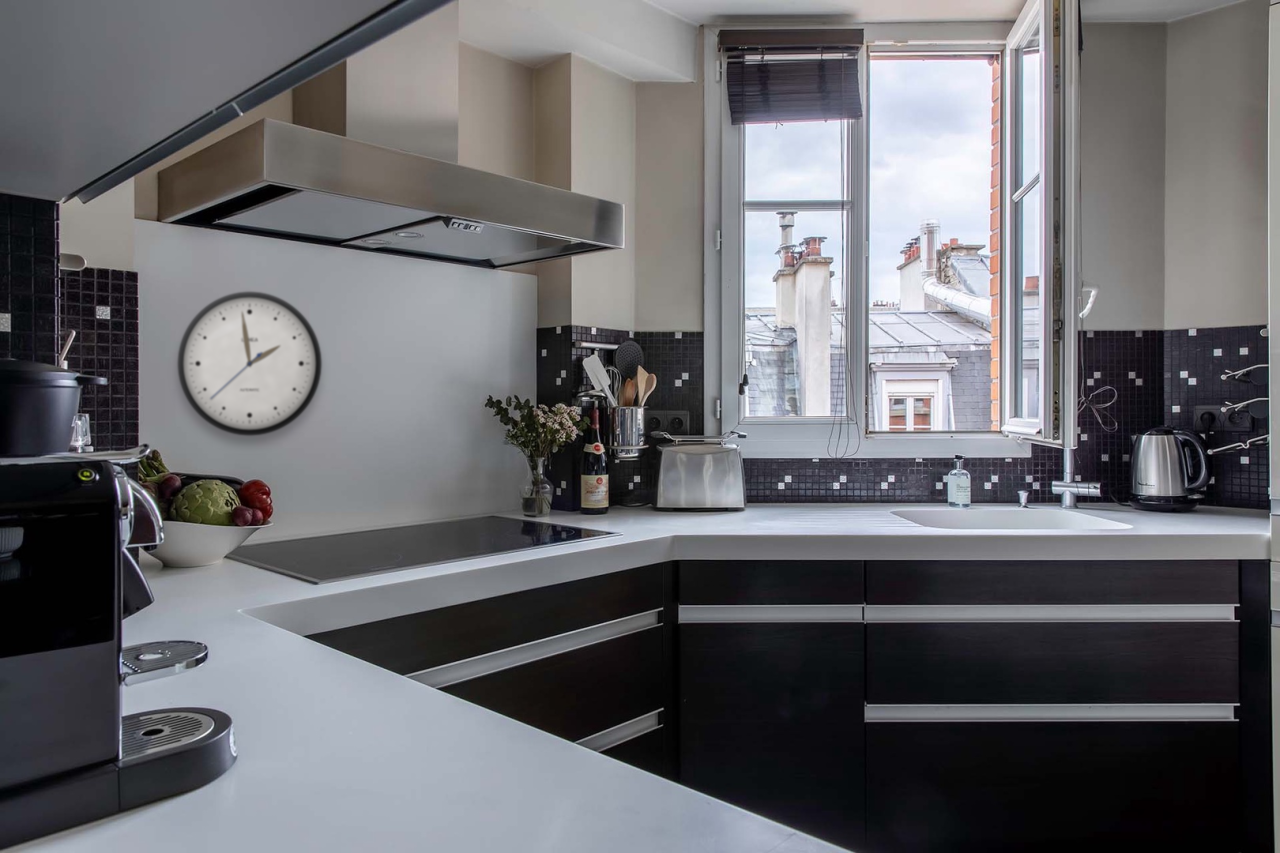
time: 1:58:38
